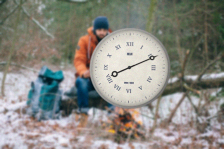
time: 8:11
